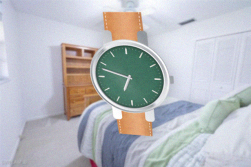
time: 6:48
